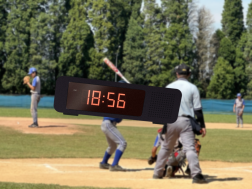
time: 18:56
